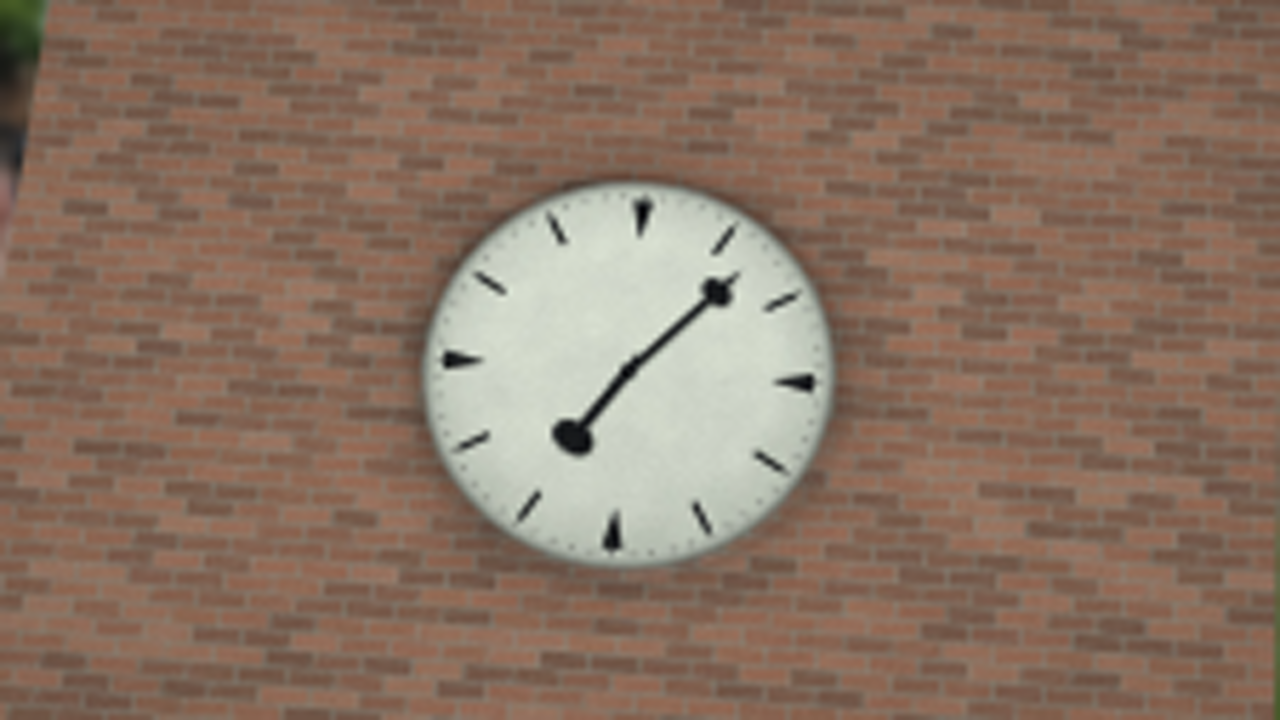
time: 7:07
